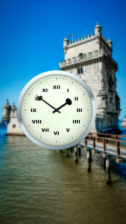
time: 1:51
